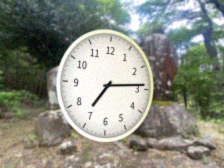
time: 7:14
